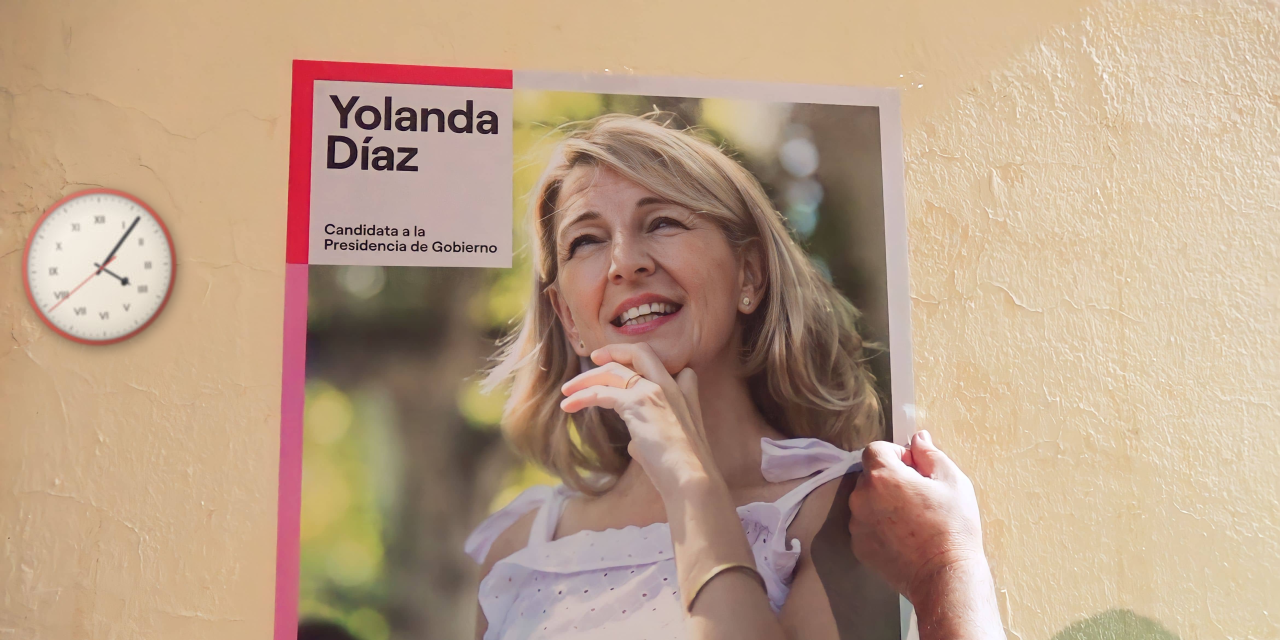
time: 4:06:39
